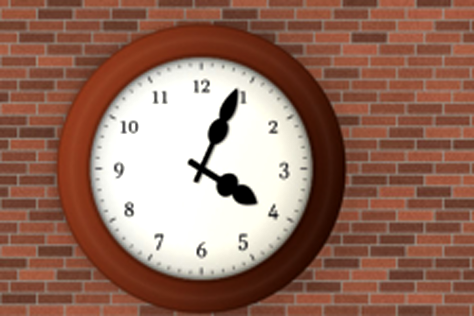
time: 4:04
